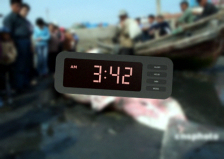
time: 3:42
